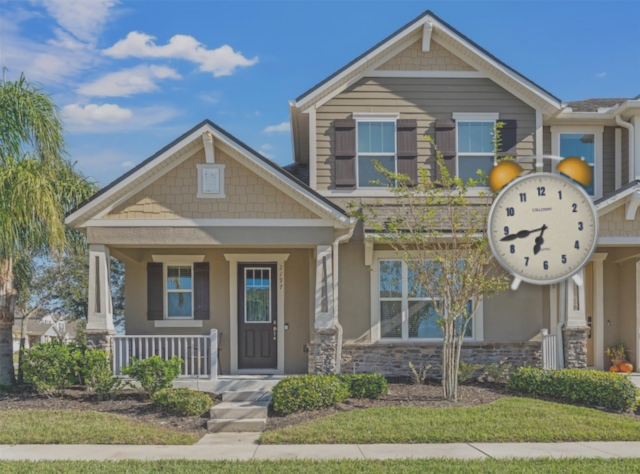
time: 6:43
